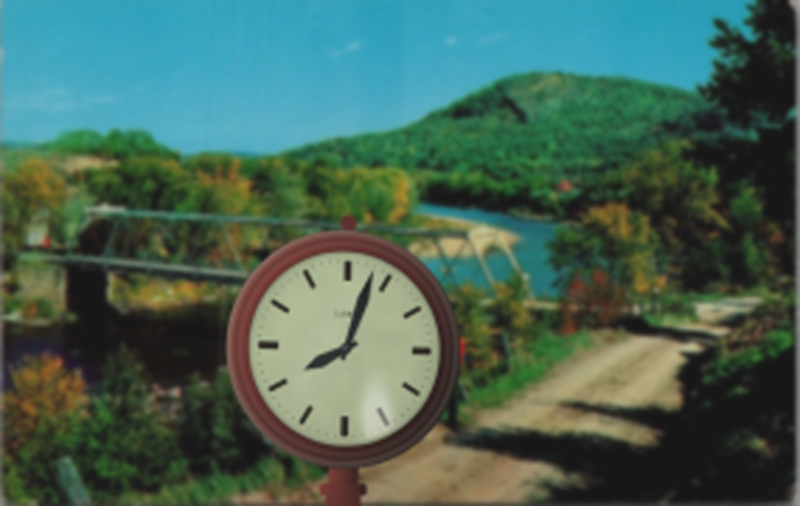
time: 8:03
